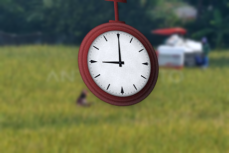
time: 9:00
